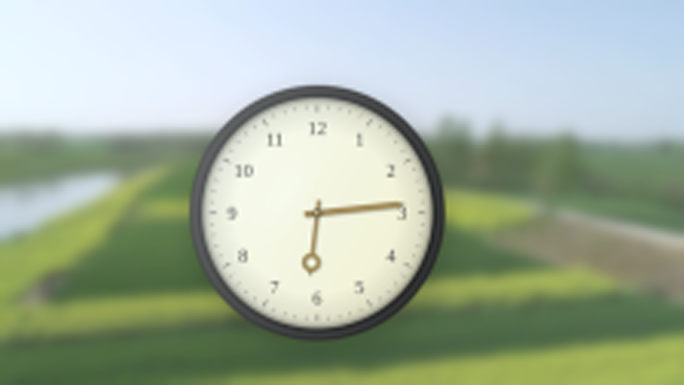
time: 6:14
